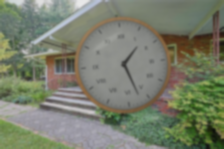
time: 1:27
